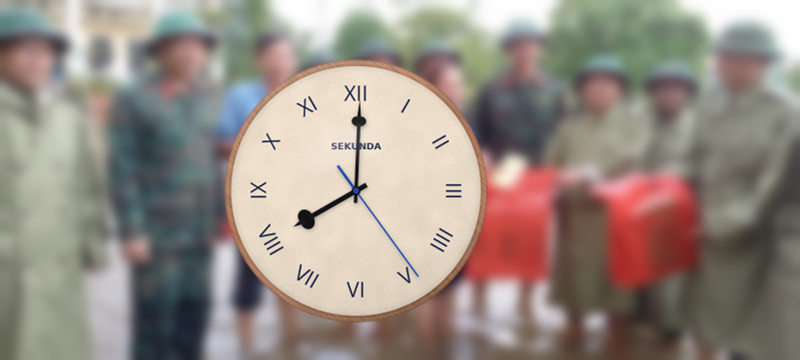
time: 8:00:24
